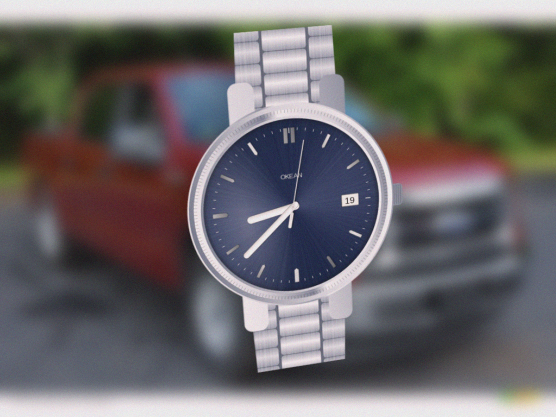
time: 8:38:02
